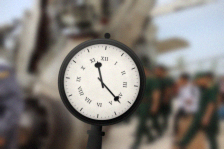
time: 11:22
